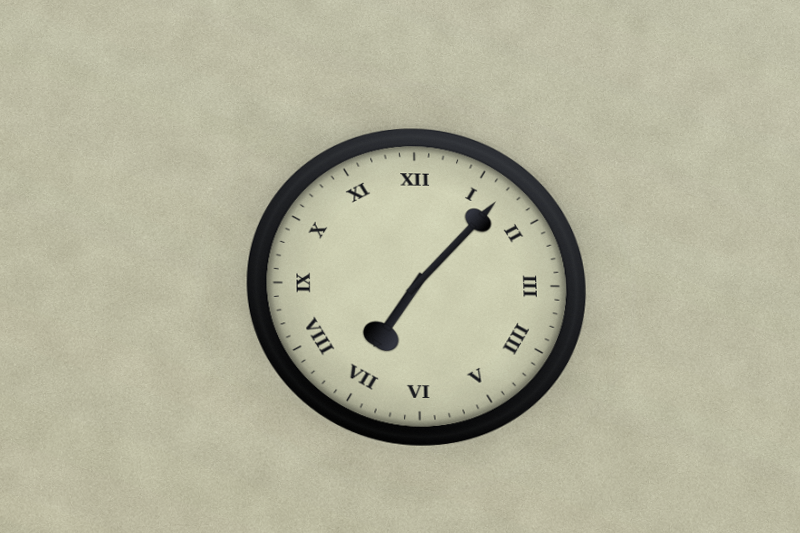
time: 7:07
